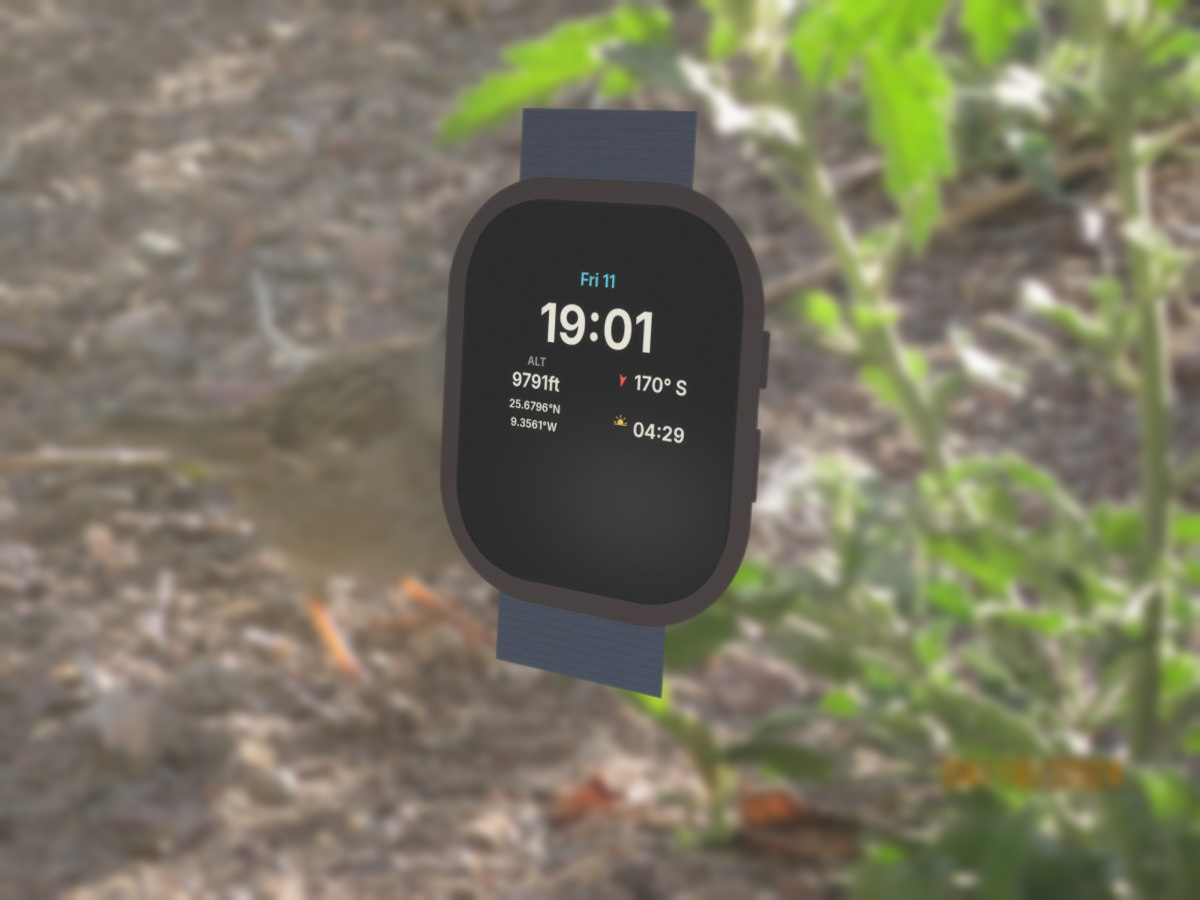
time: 19:01
